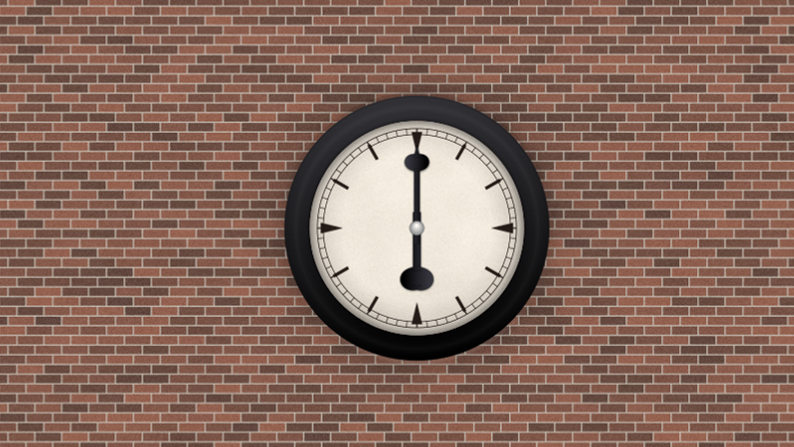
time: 6:00
